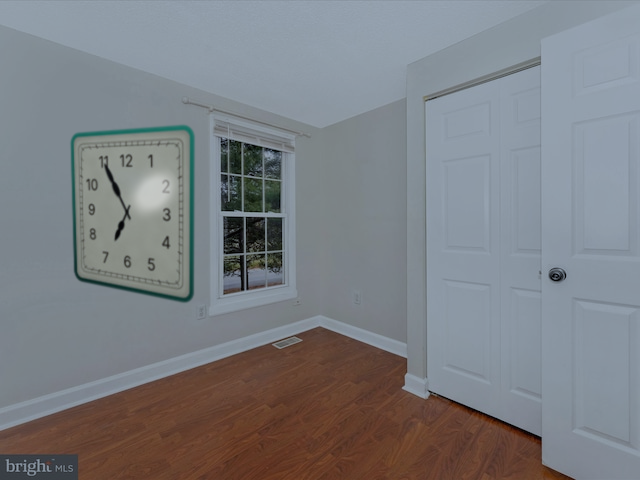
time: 6:55
